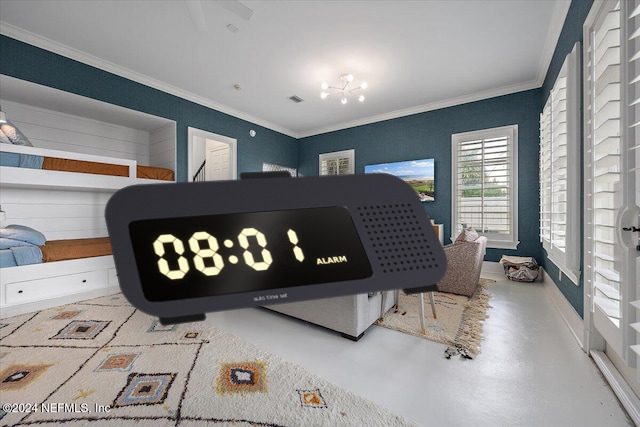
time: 8:01
